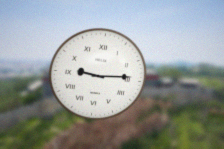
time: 9:14
